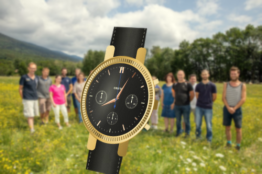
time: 8:04
